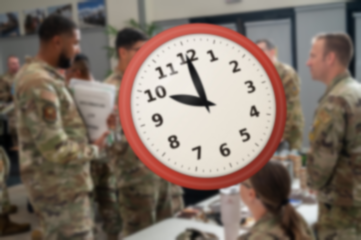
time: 10:00
